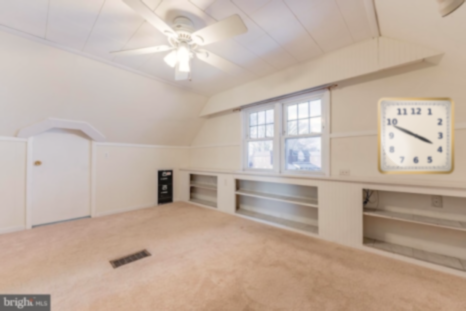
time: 3:49
